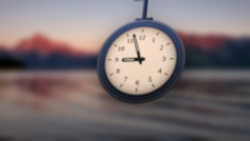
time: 8:57
